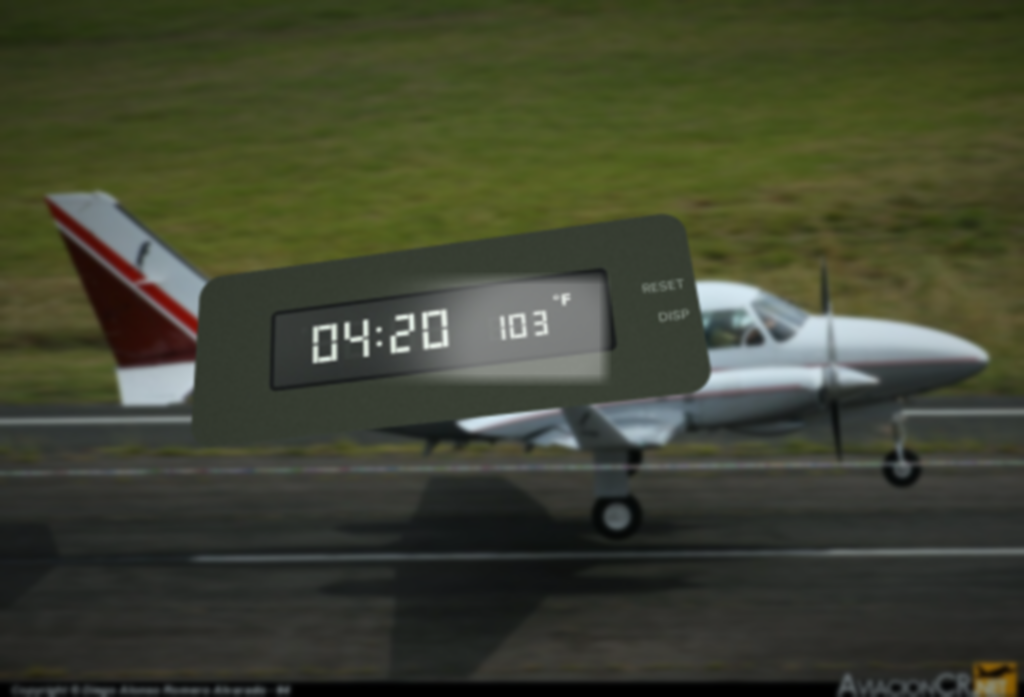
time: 4:20
